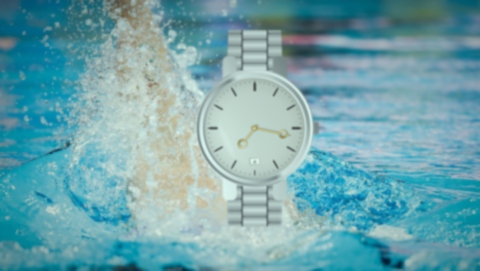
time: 7:17
